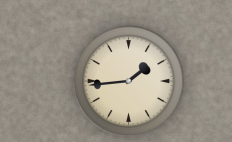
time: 1:44
